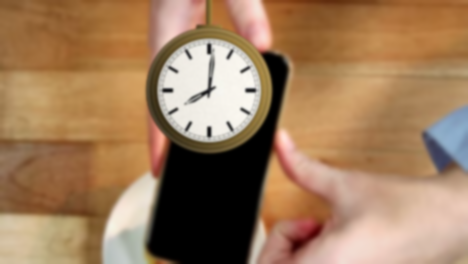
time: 8:01
